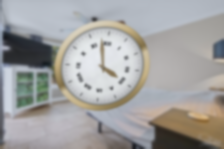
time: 3:58
